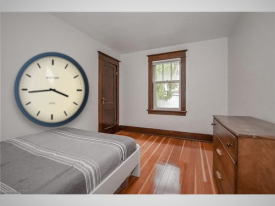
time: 3:44
